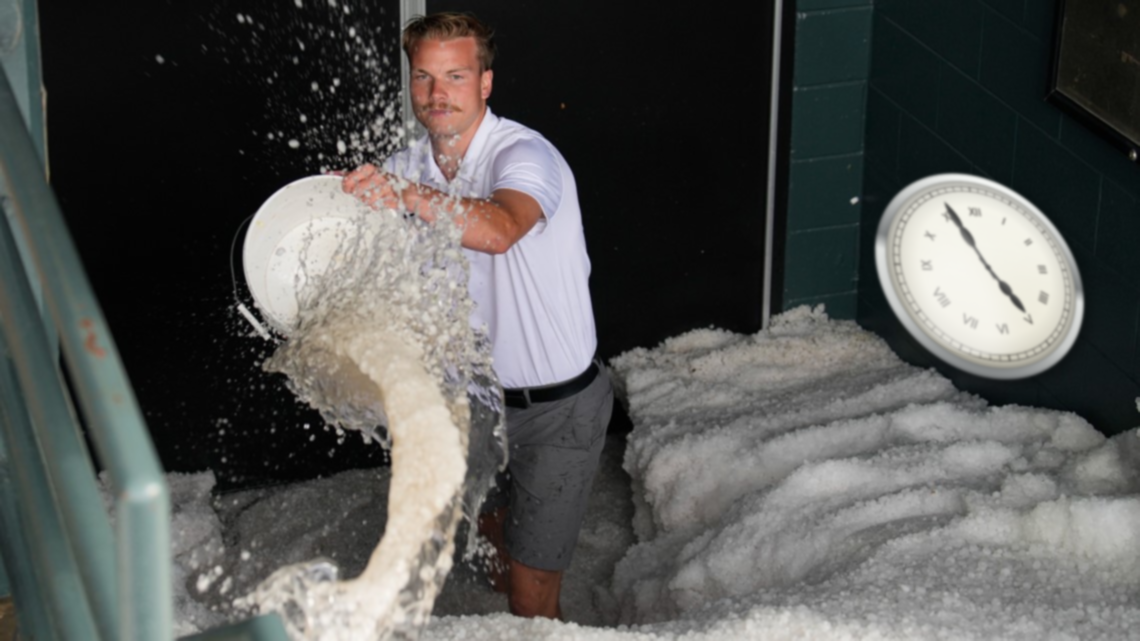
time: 4:56
